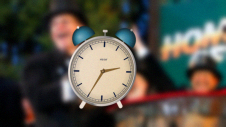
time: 2:35
